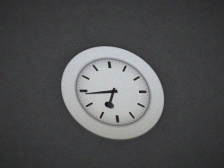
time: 6:44
